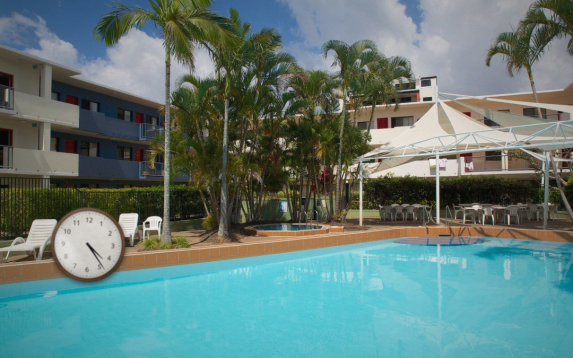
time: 4:24
